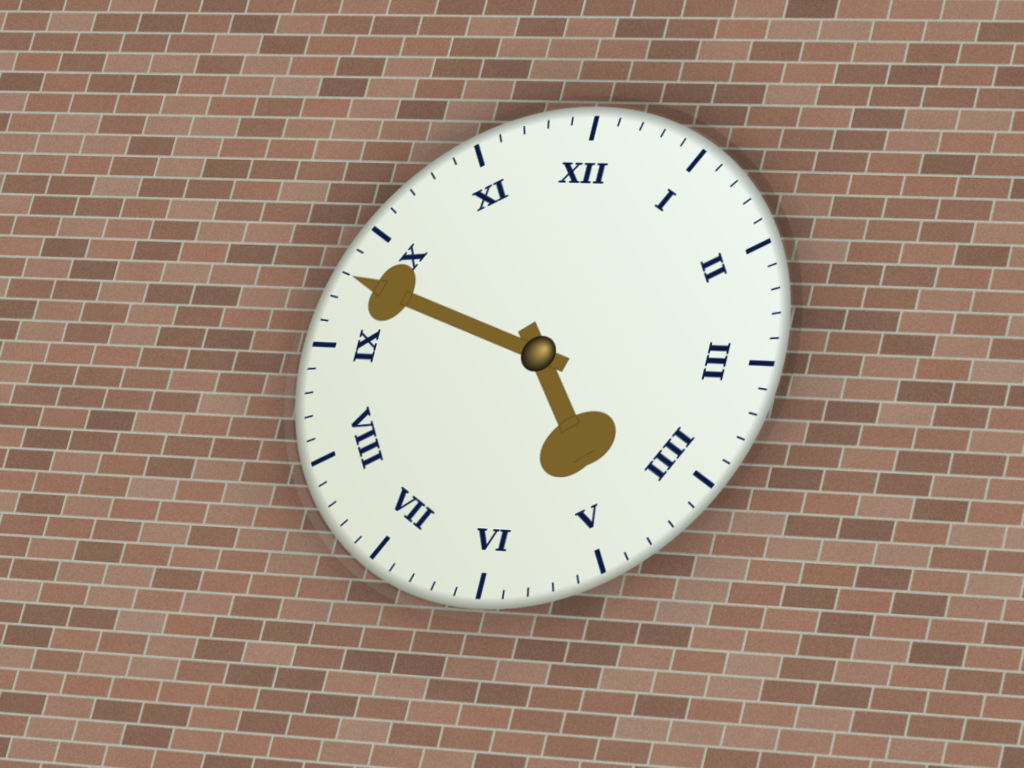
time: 4:48
